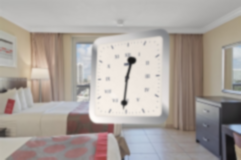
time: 12:31
